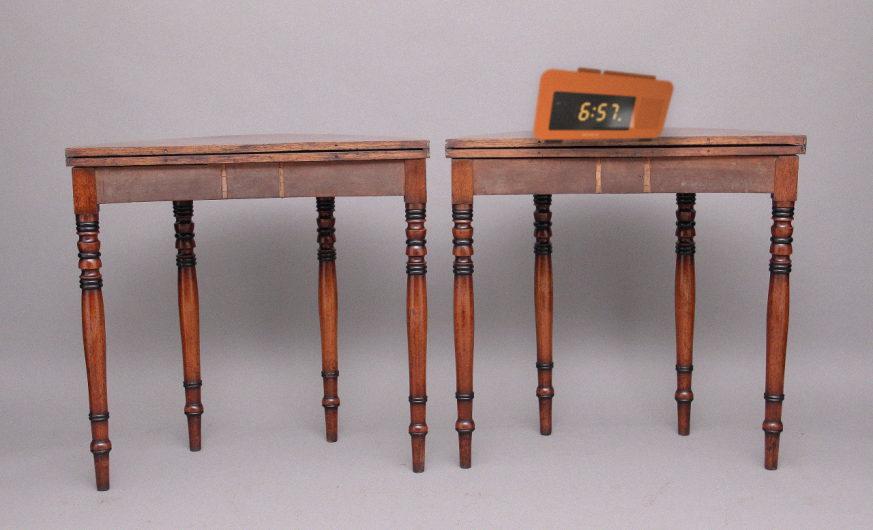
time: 6:57
